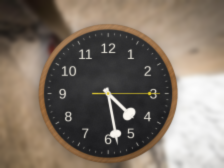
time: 4:28:15
